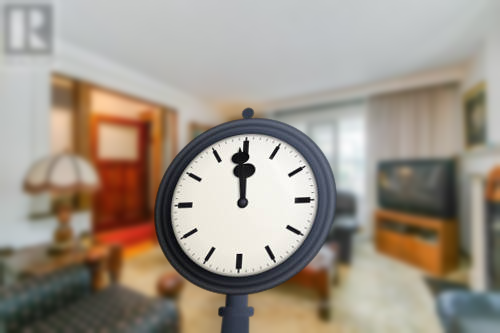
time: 11:59
